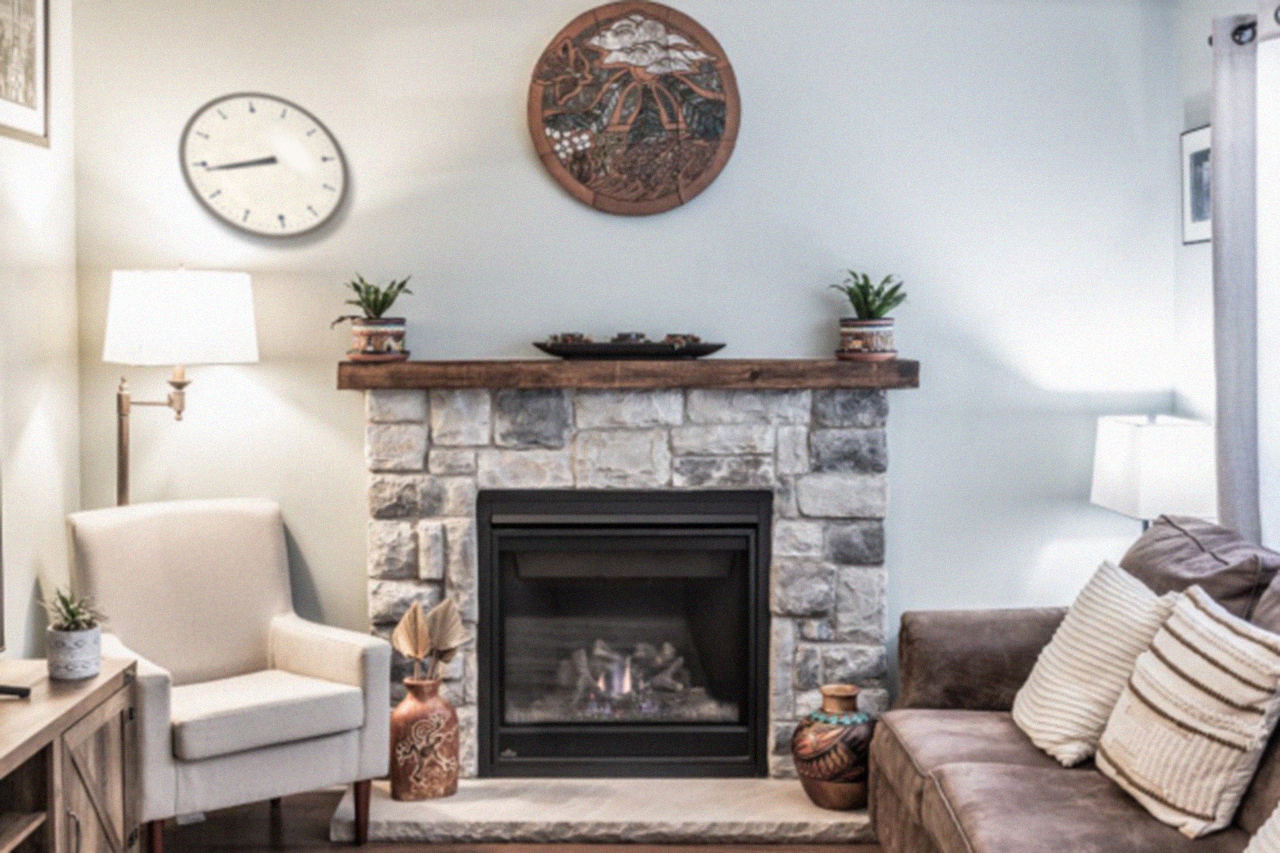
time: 8:44
